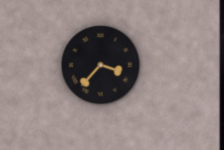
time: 3:37
